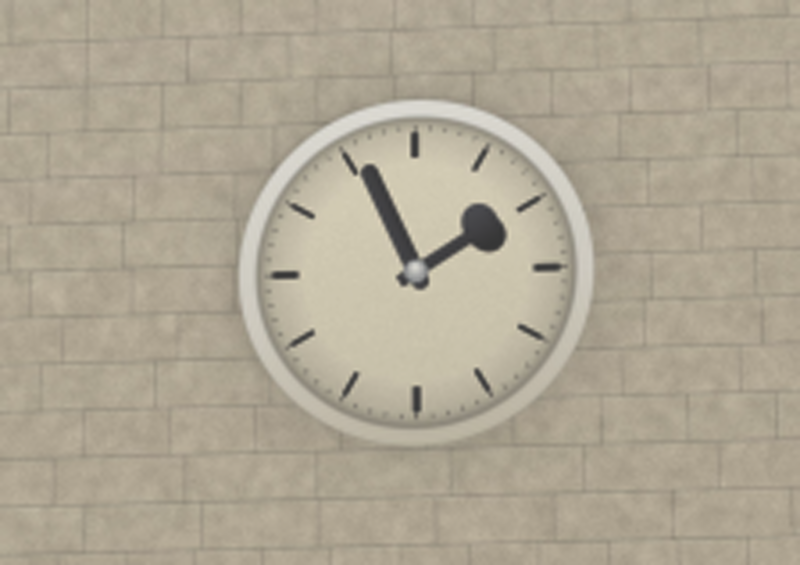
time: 1:56
